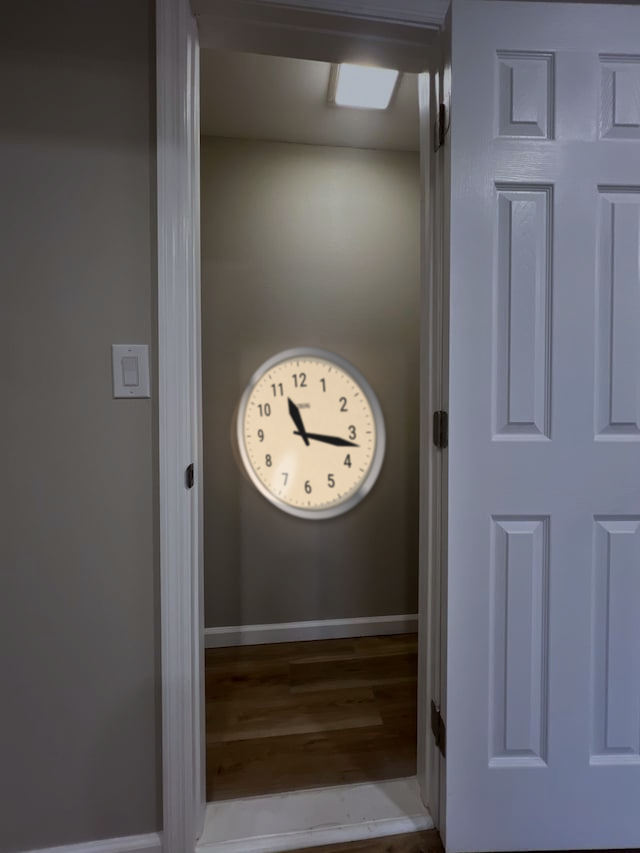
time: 11:17
